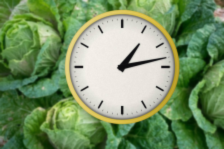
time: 1:13
